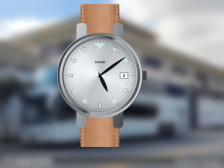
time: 5:09
